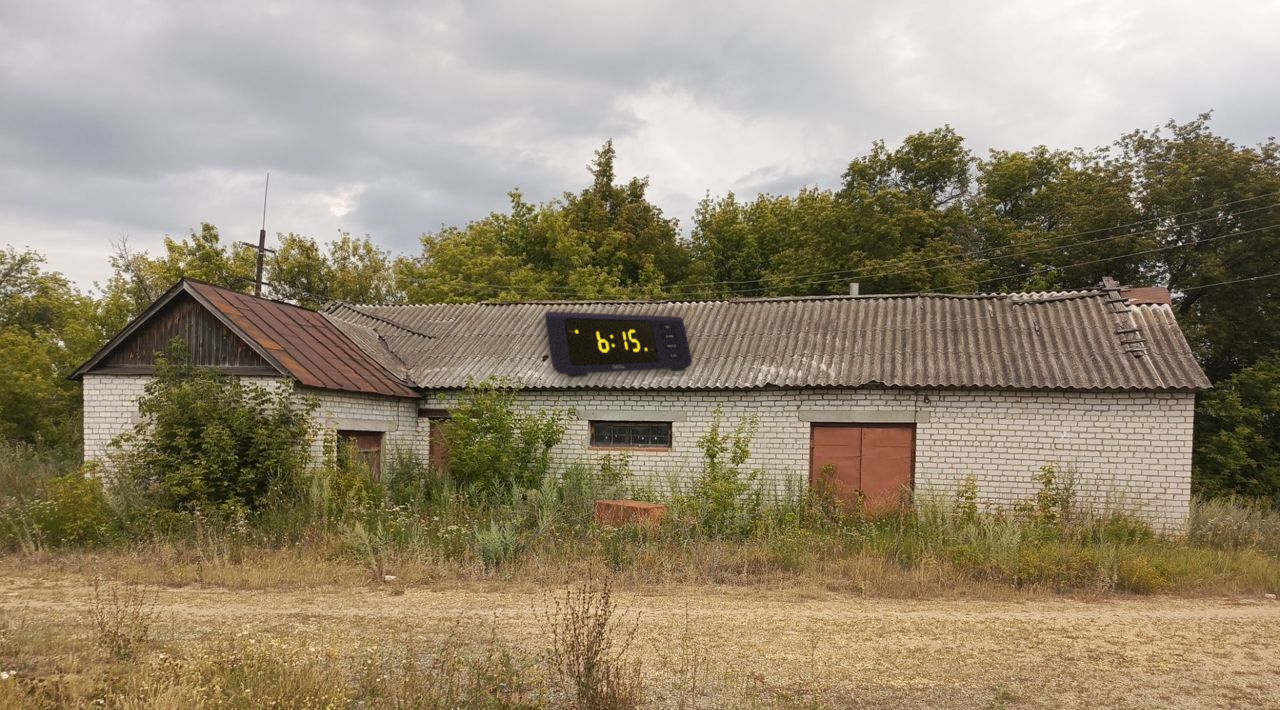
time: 6:15
